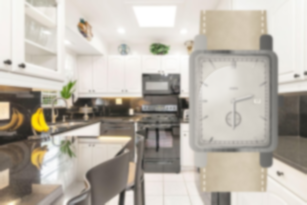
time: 2:30
